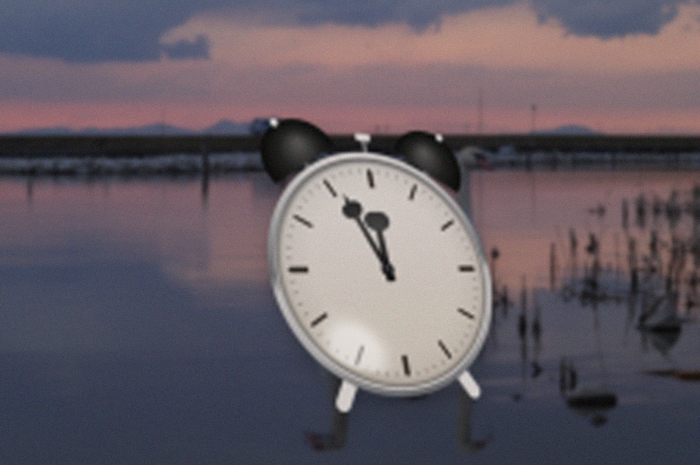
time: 11:56
